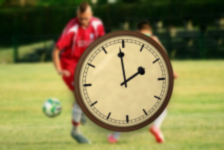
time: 1:59
